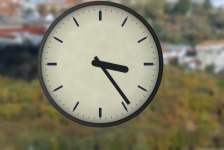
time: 3:24
